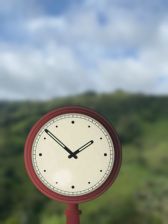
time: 1:52
